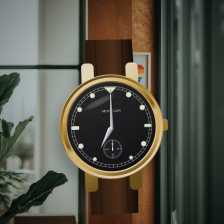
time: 7:00
